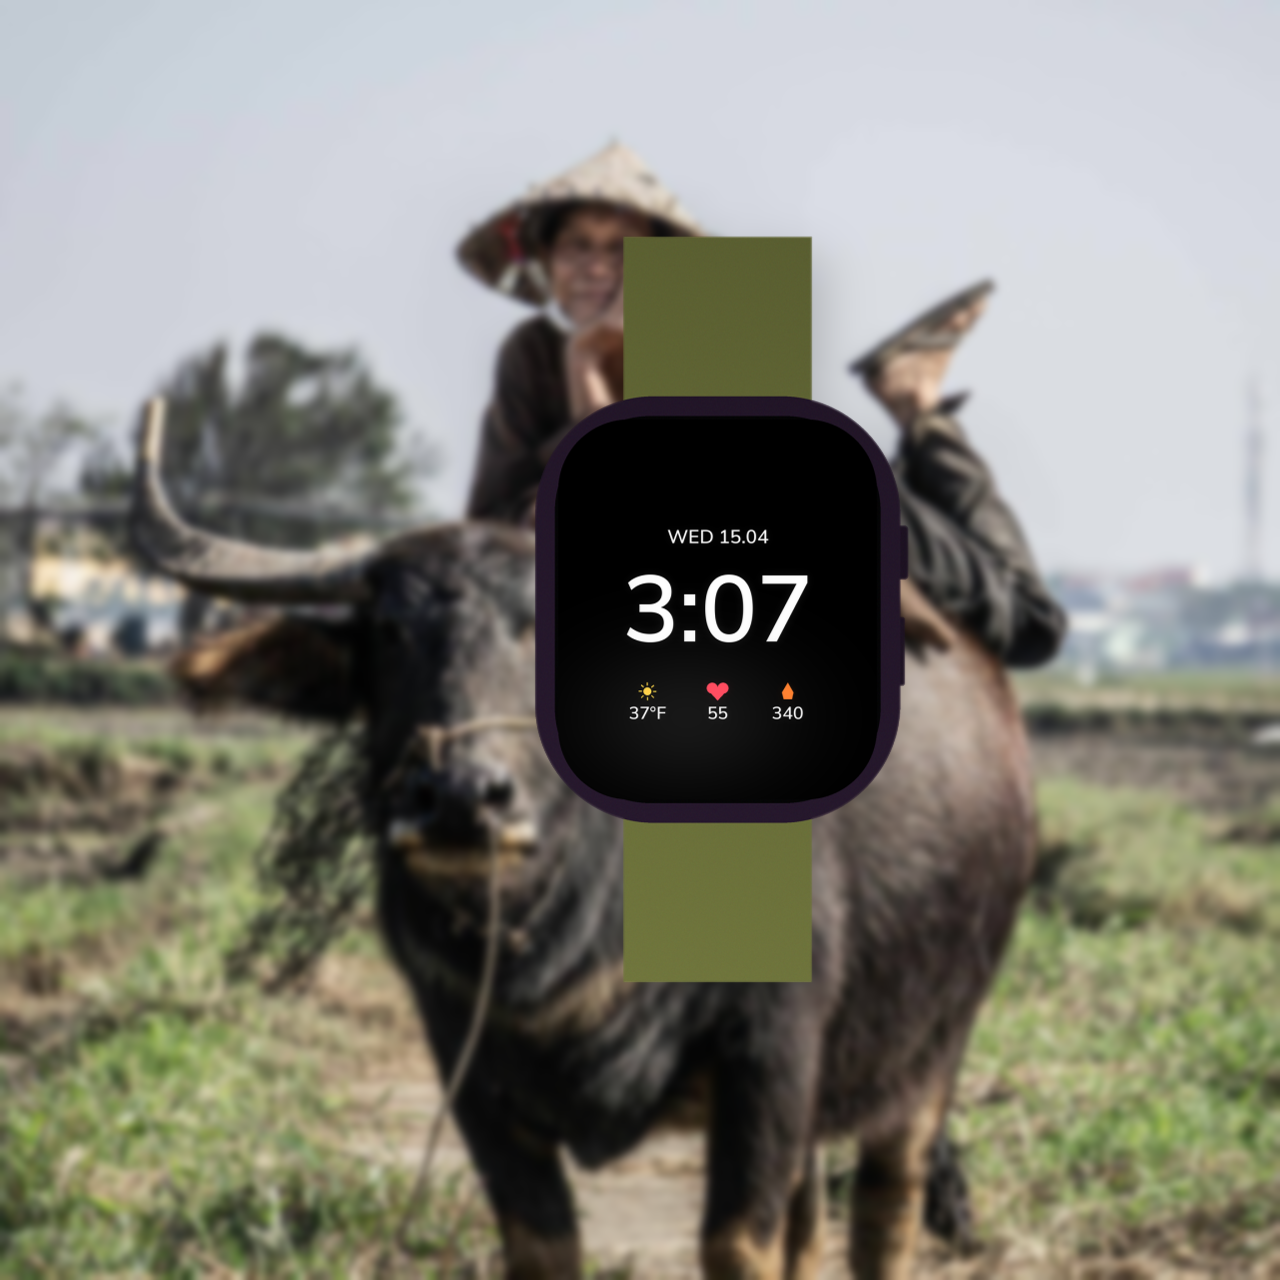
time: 3:07
